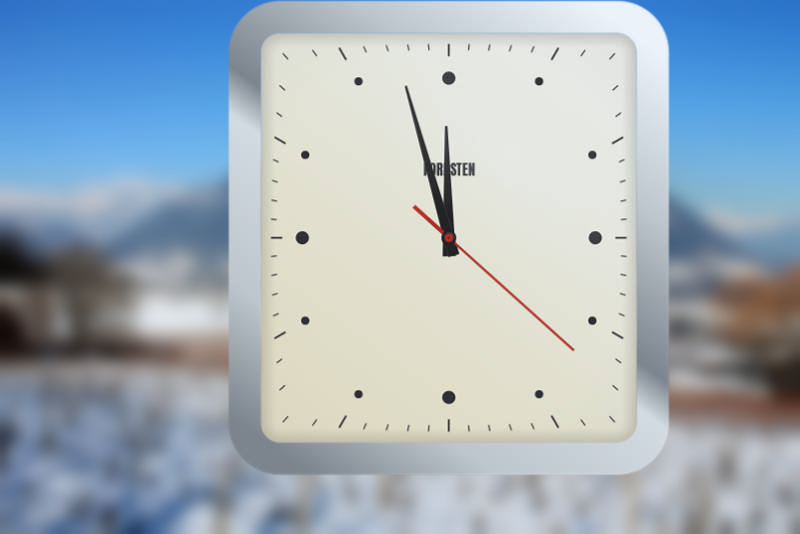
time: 11:57:22
